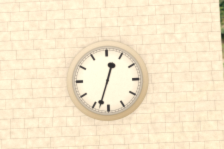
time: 12:33
